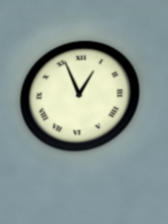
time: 12:56
